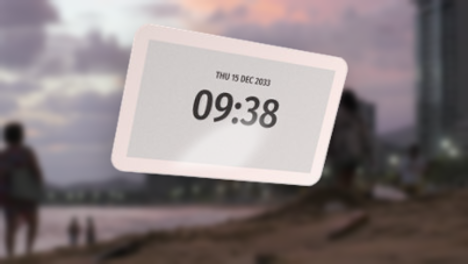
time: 9:38
